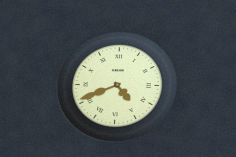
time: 4:41
